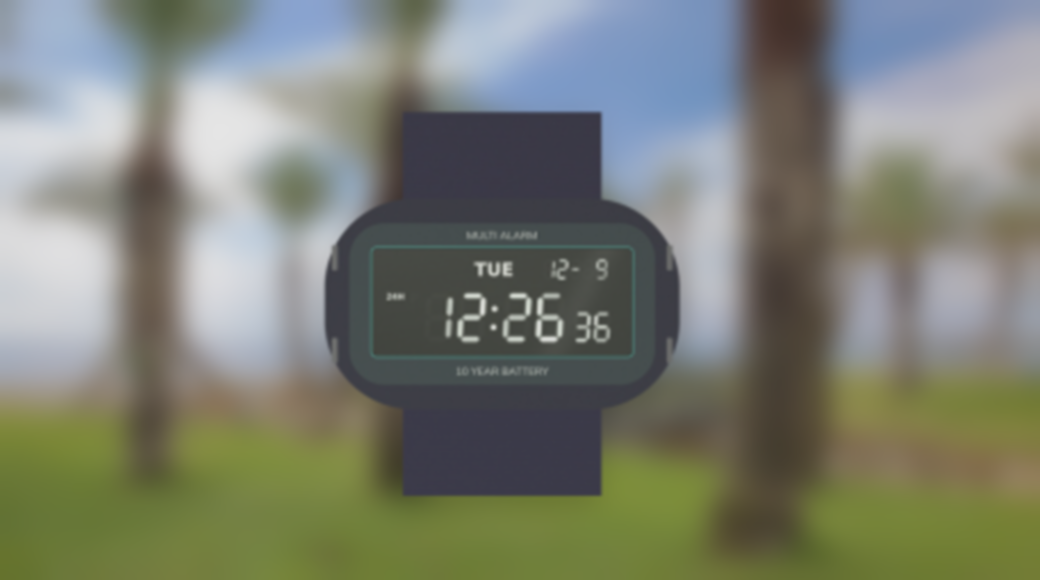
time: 12:26:36
